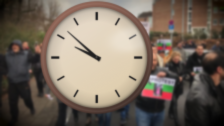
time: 9:52
